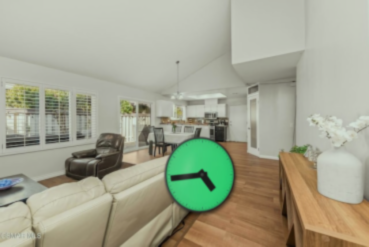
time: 4:44
